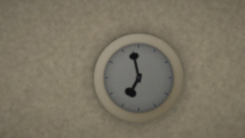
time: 6:58
